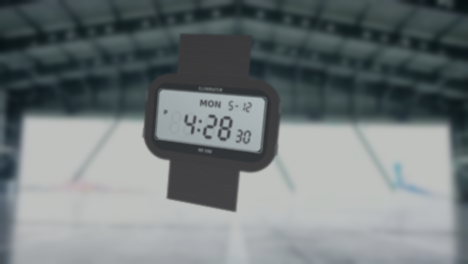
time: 4:28:30
